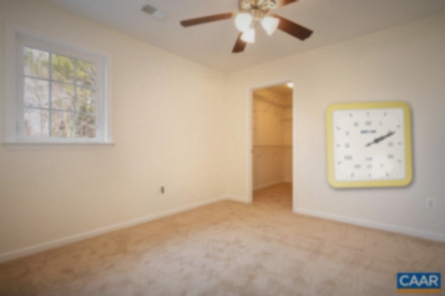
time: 2:11
